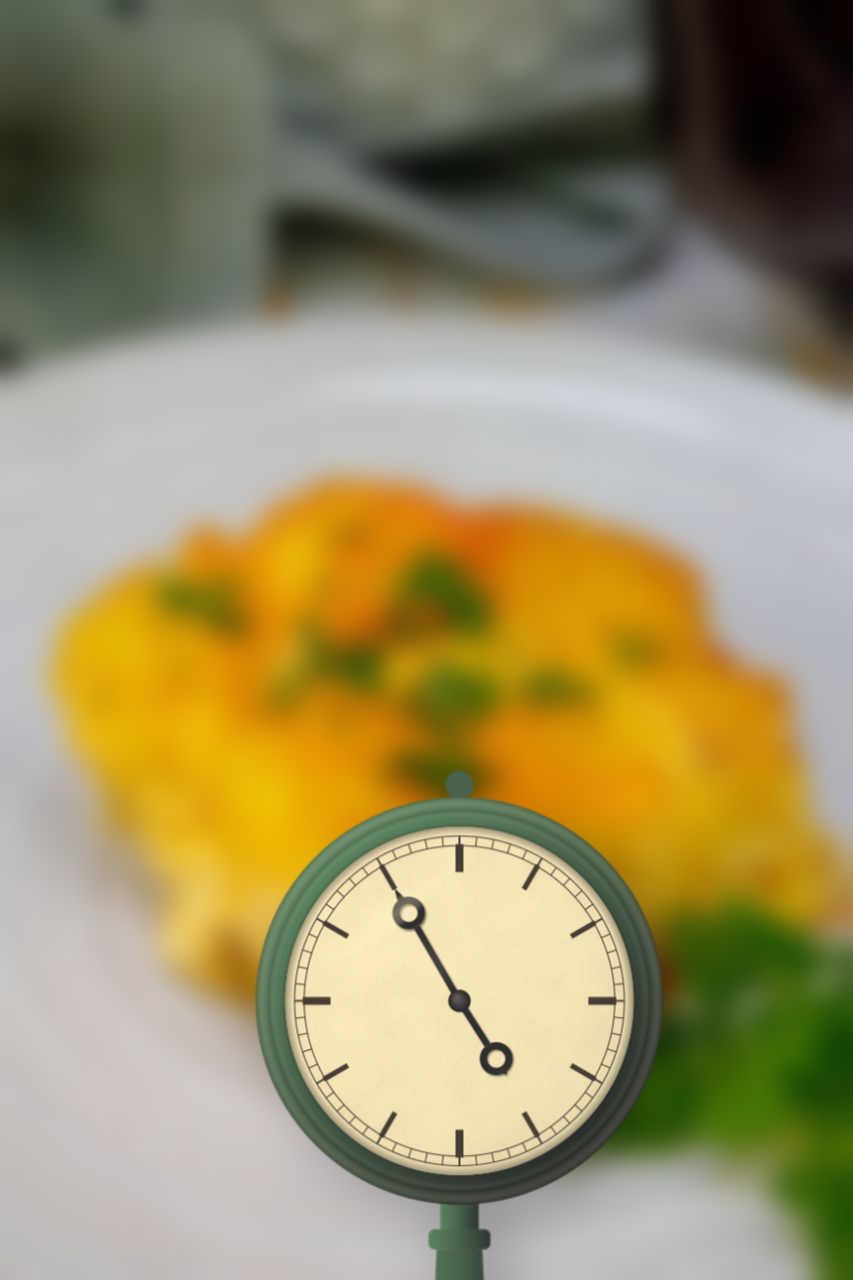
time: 4:55
